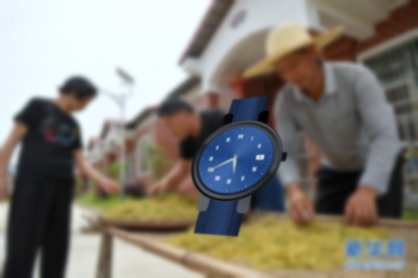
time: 5:40
